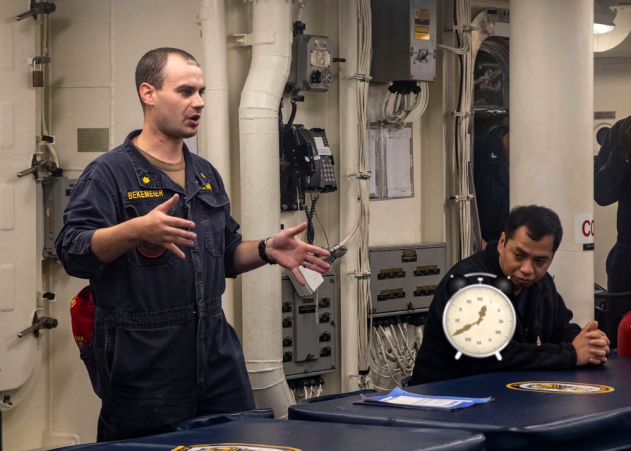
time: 12:40
